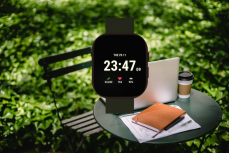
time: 23:47
